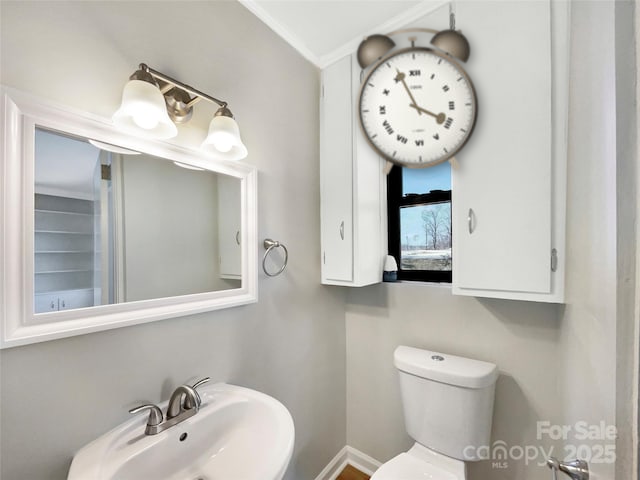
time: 3:56
